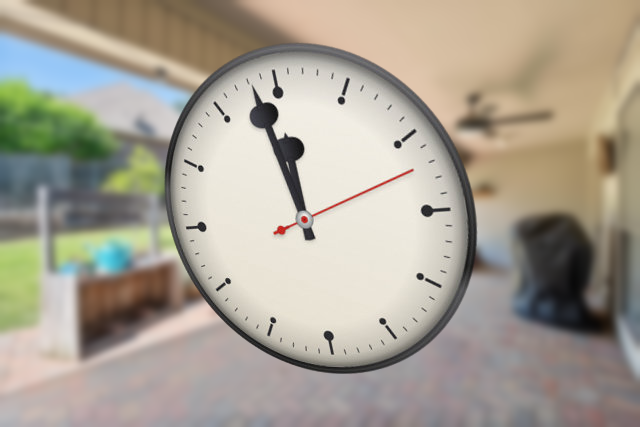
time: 11:58:12
